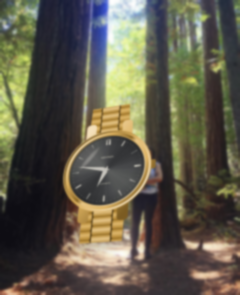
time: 6:47
